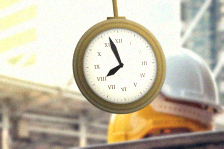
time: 7:57
